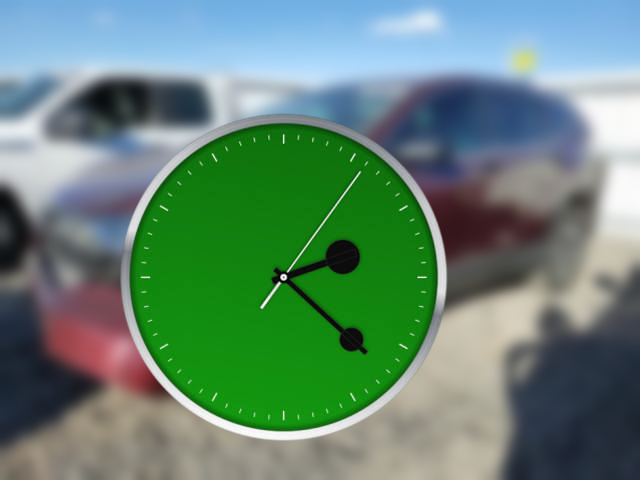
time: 2:22:06
